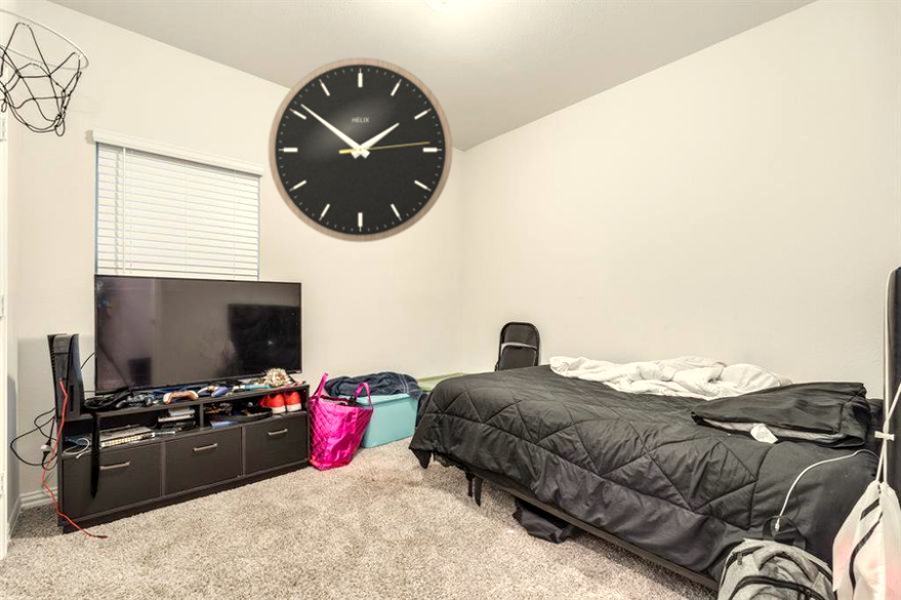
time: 1:51:14
